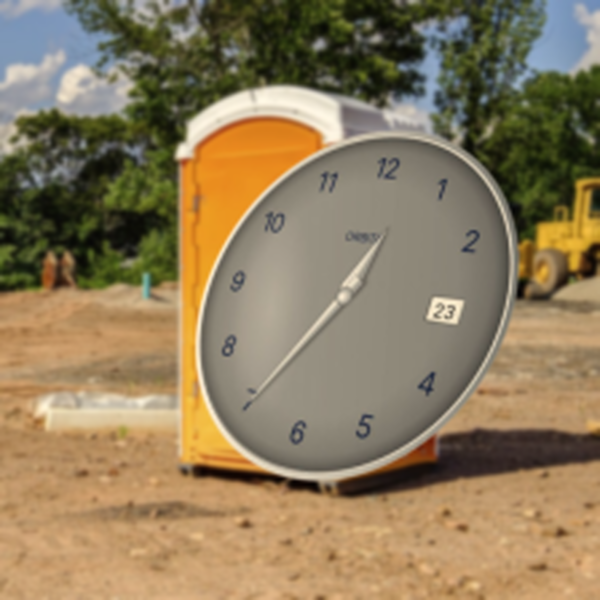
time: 12:35
